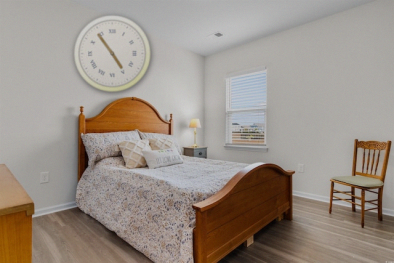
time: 4:54
